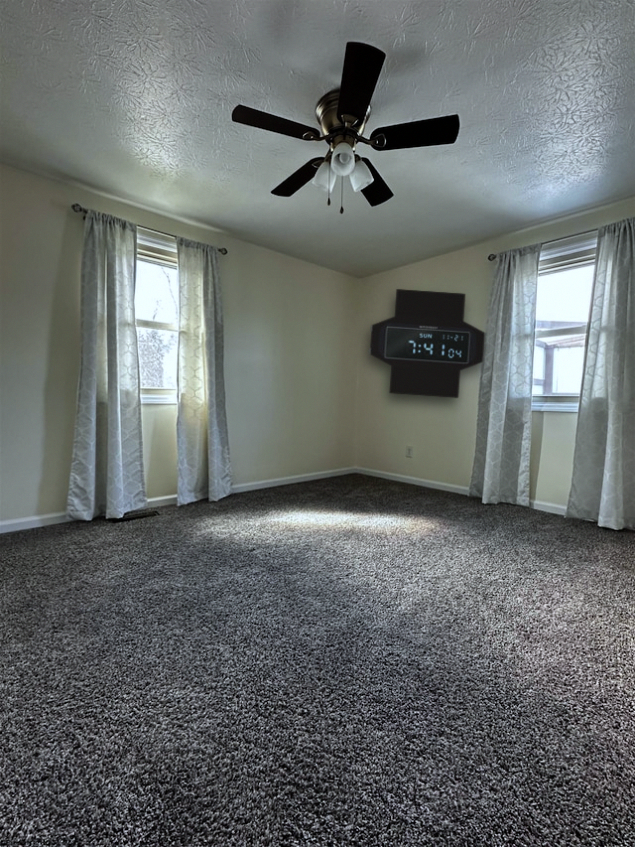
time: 7:41:04
